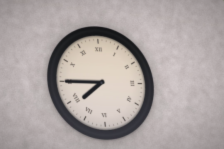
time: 7:45
